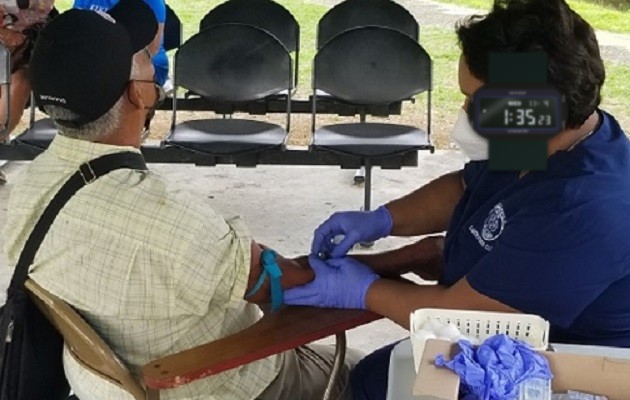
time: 1:35
